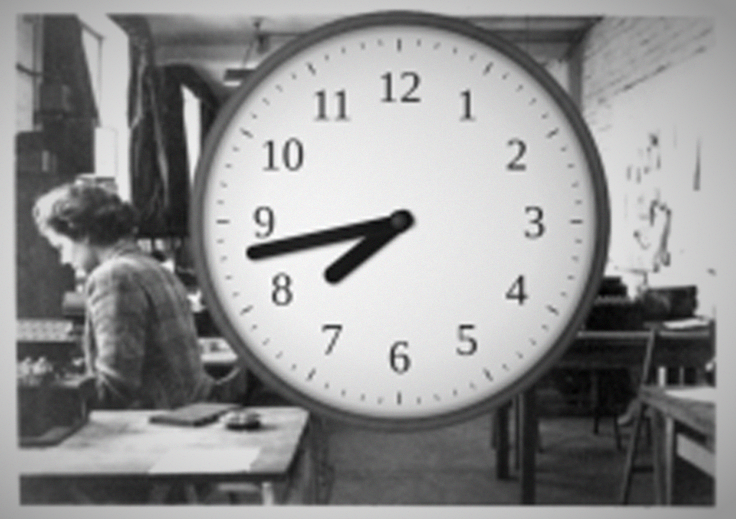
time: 7:43
